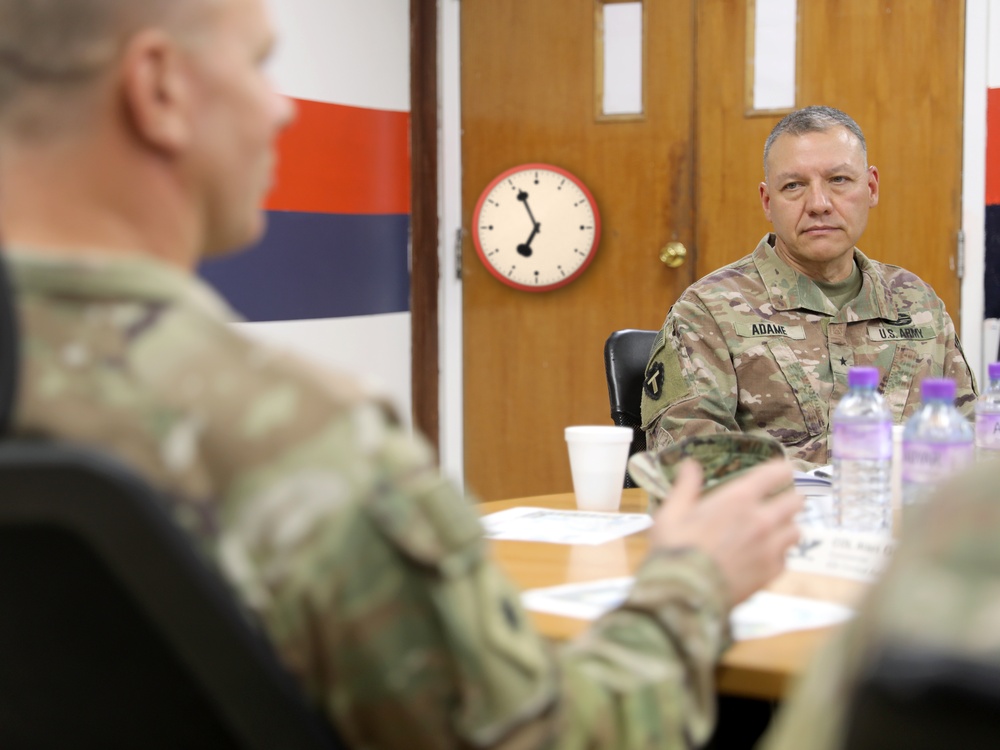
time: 6:56
